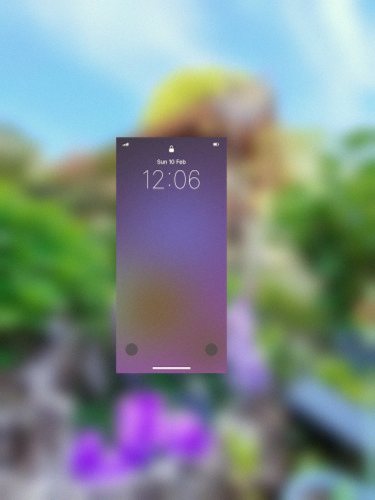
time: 12:06
